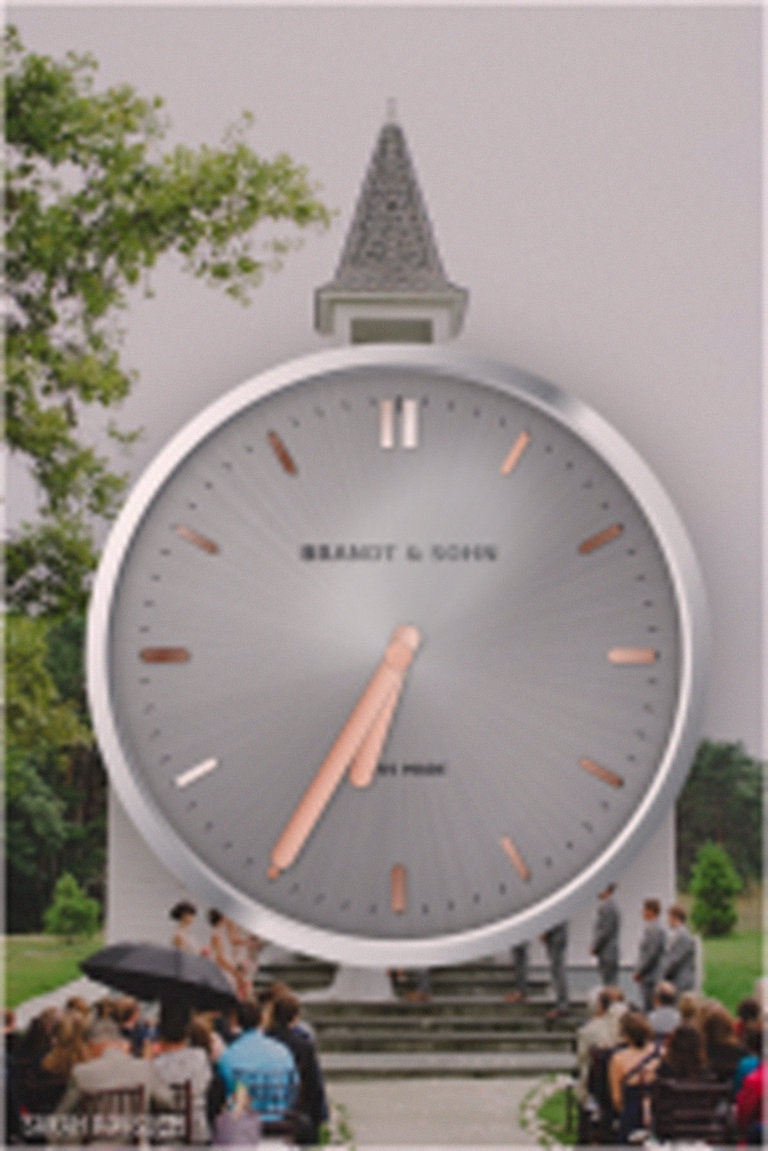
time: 6:35
